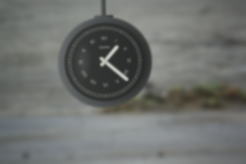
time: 1:22
